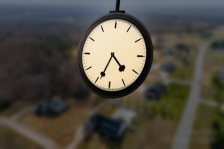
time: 4:34
